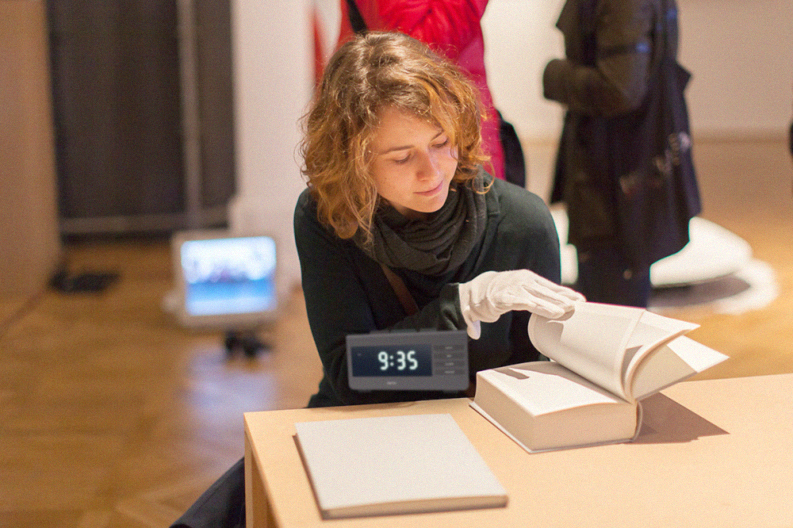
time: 9:35
